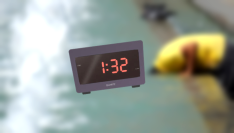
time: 1:32
